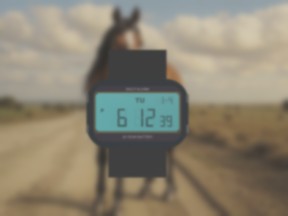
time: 6:12:39
